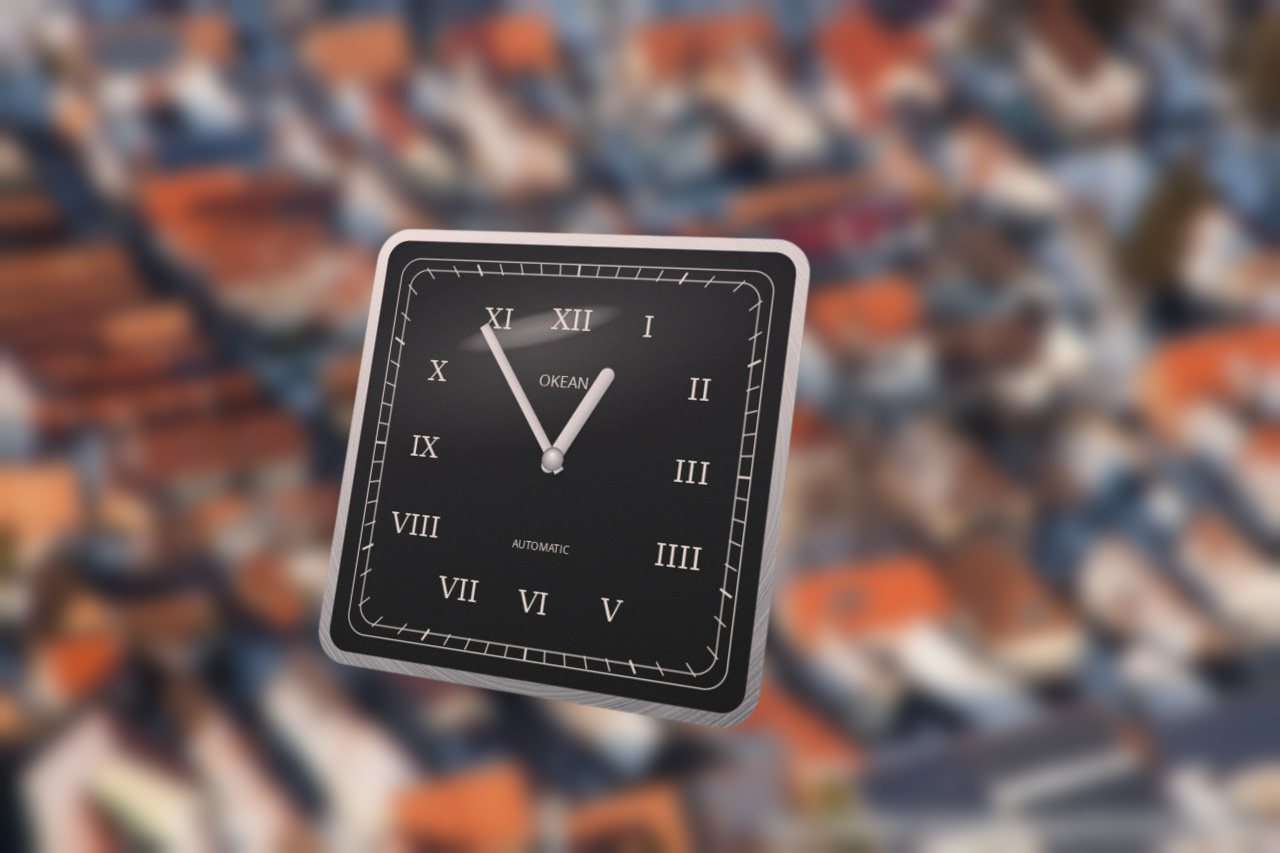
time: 12:54
